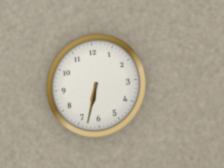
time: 6:33
